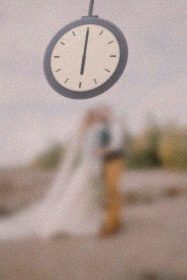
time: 6:00
